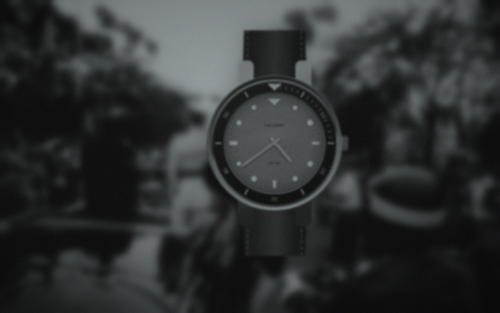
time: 4:39
